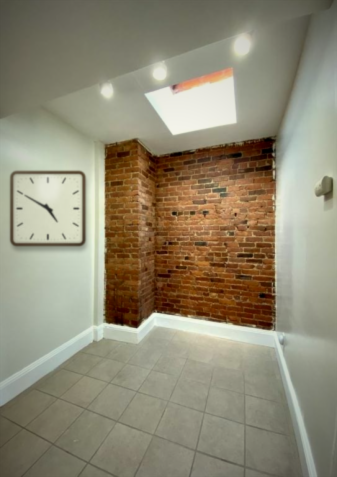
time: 4:50
